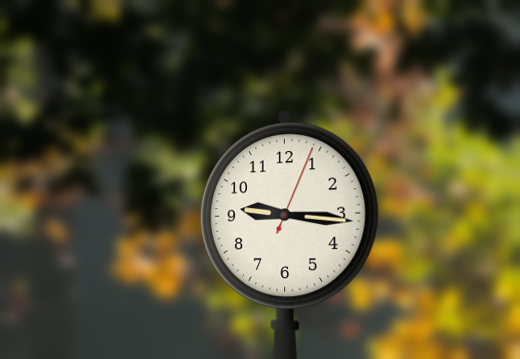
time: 9:16:04
